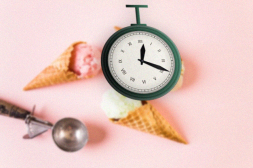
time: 12:19
